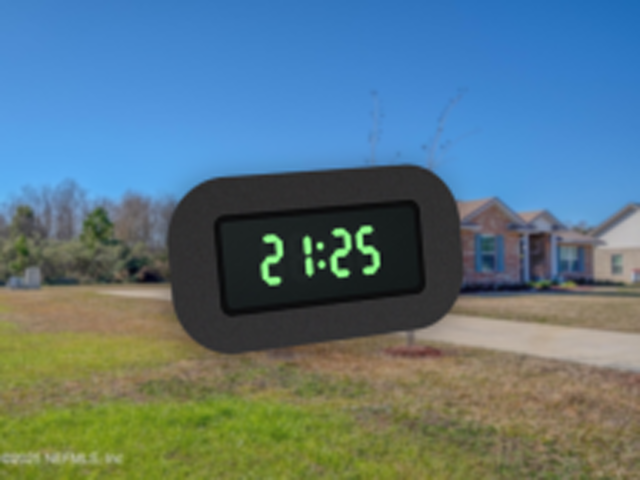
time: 21:25
